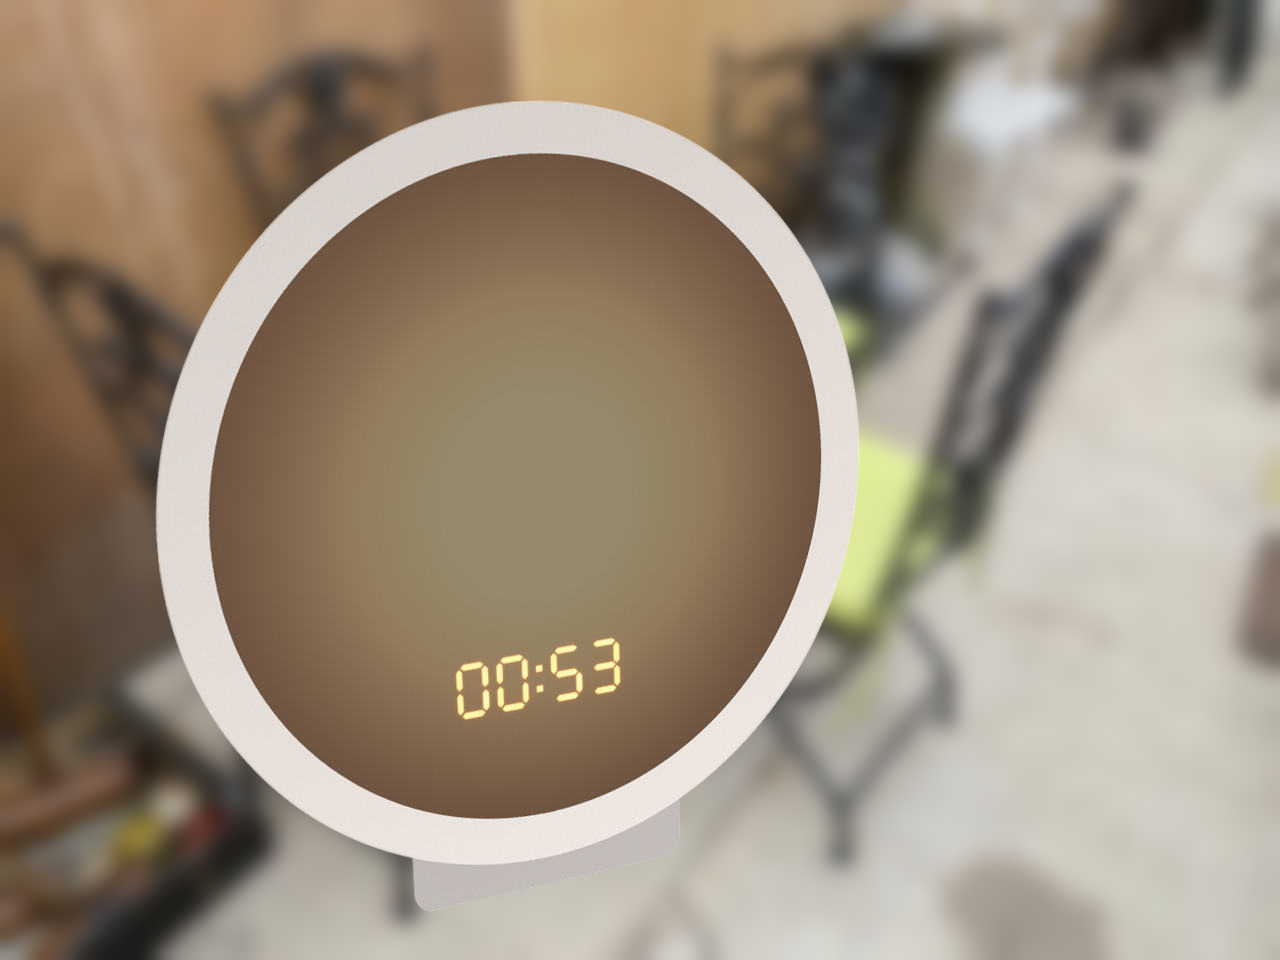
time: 0:53
